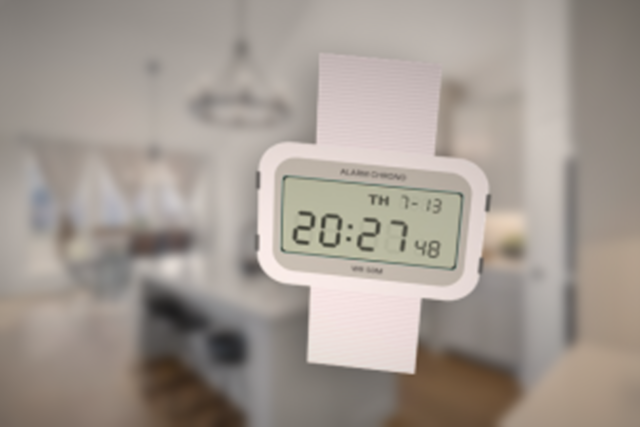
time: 20:27:48
